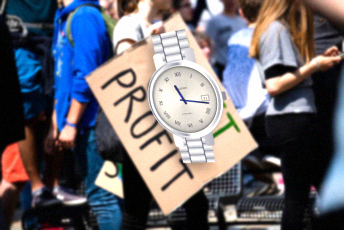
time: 11:17
